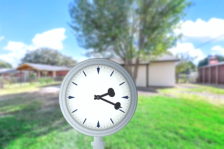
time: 2:19
